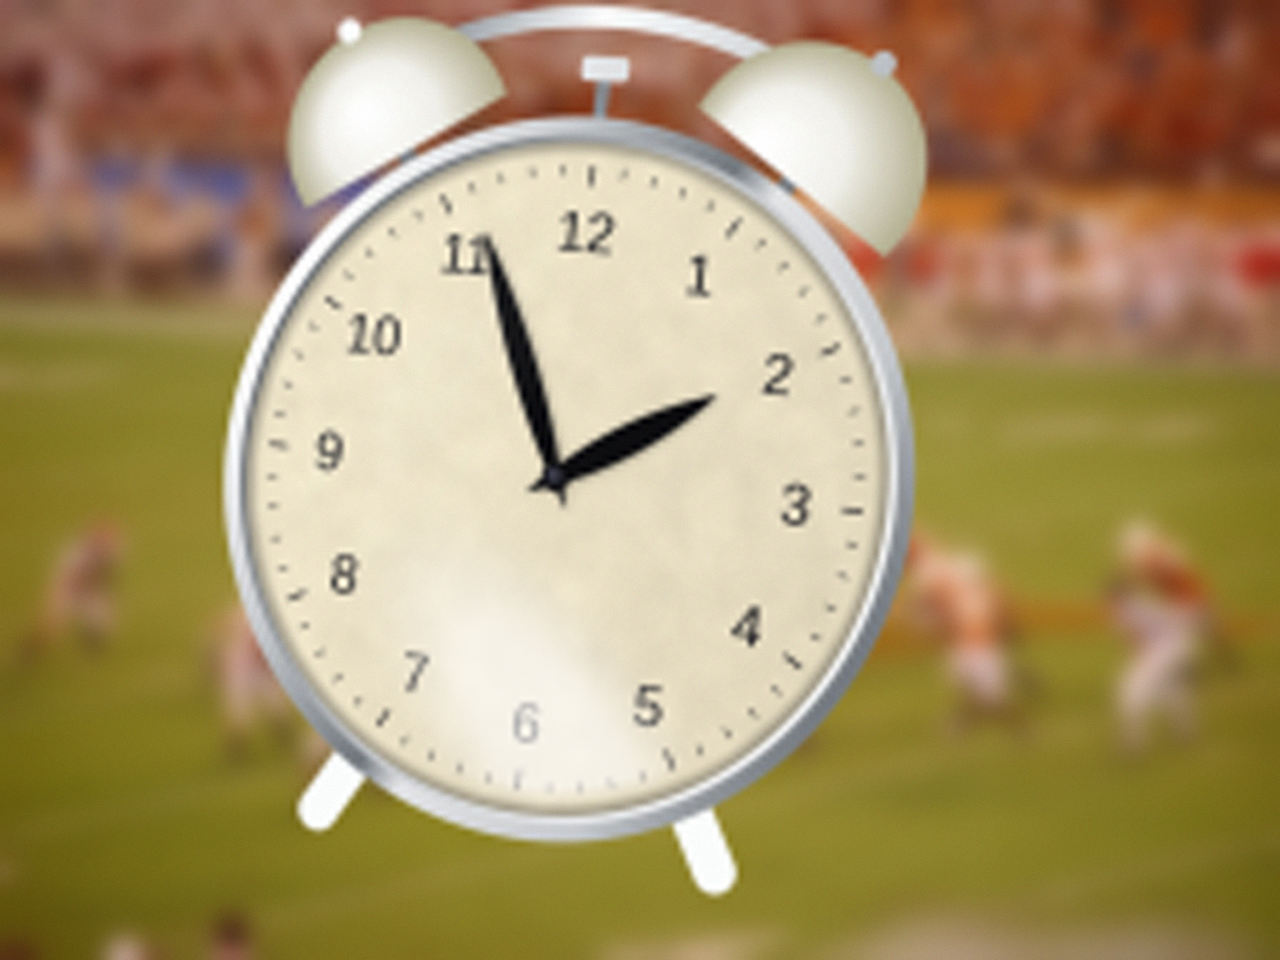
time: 1:56
